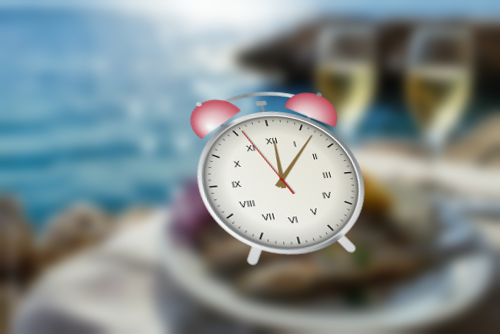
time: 12:06:56
